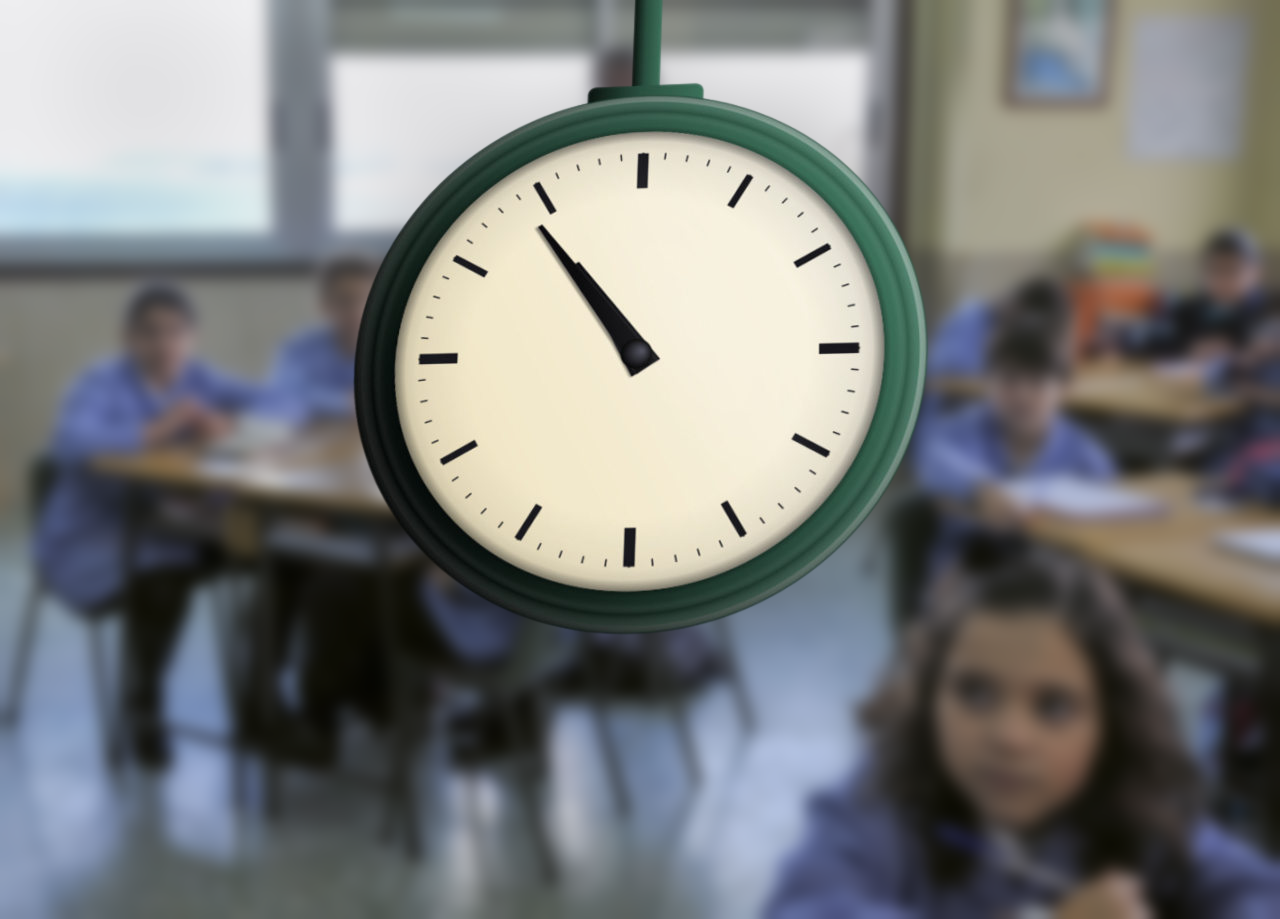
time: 10:54
